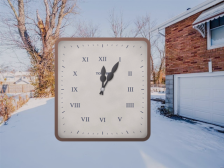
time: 12:05
